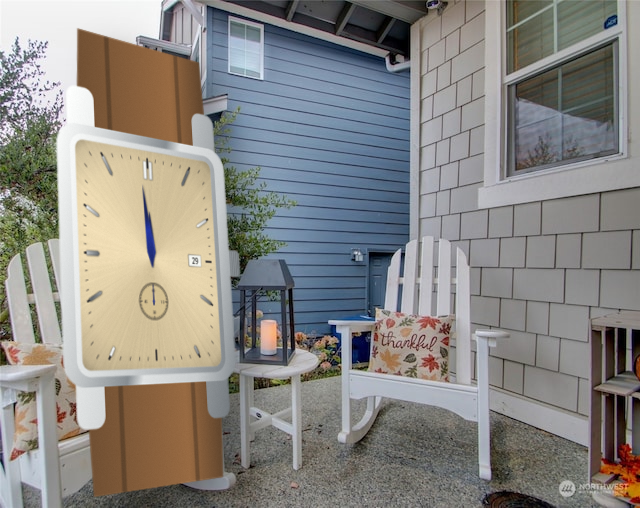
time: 11:59
